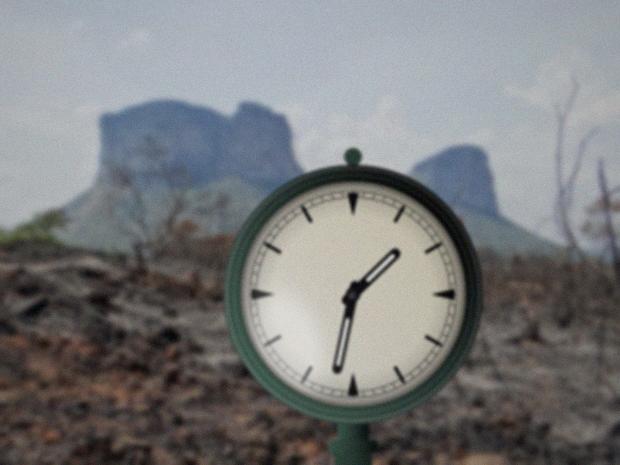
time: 1:32
